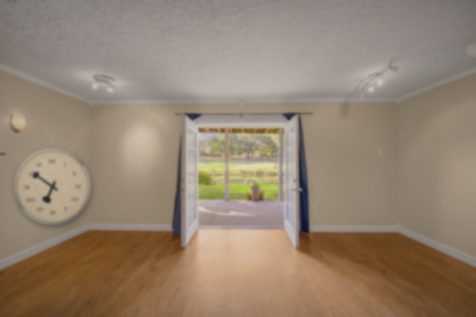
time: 6:51
